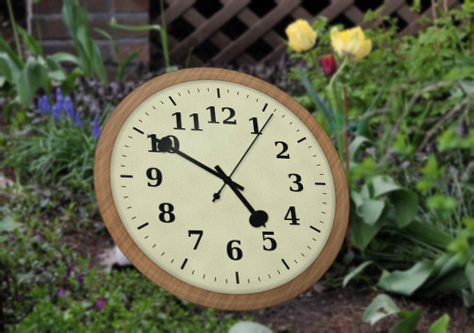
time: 4:50:06
